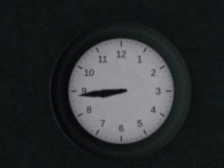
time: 8:44
